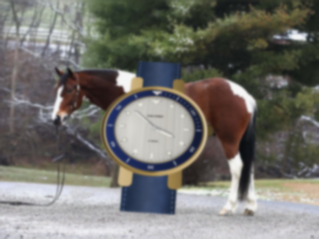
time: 3:52
